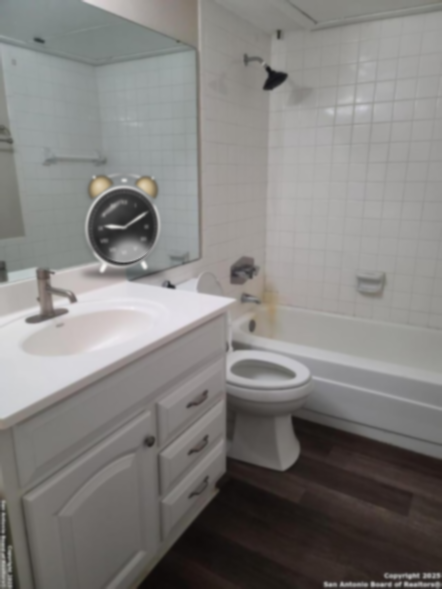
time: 9:10
